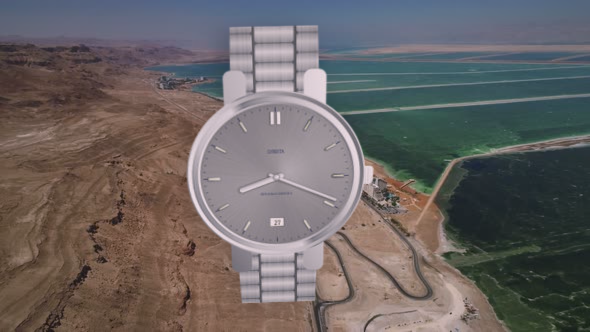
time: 8:19
